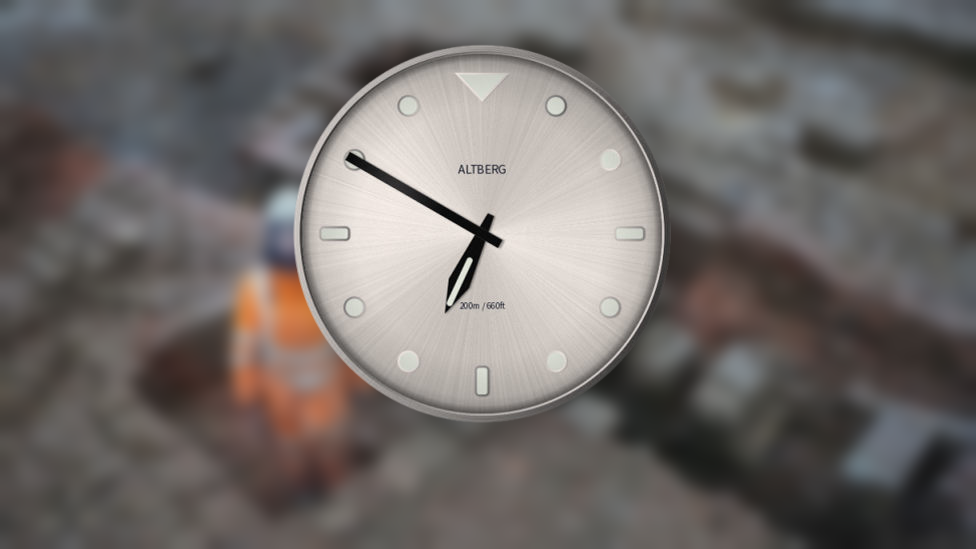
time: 6:50
